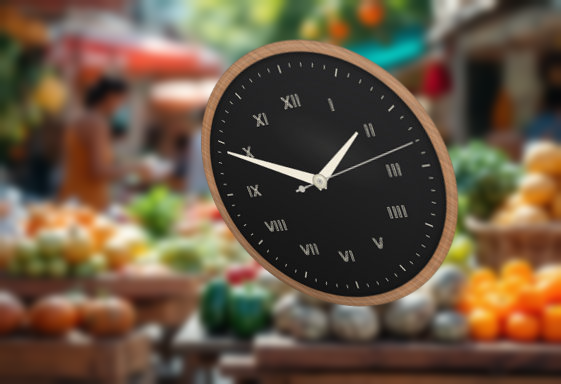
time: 1:49:13
